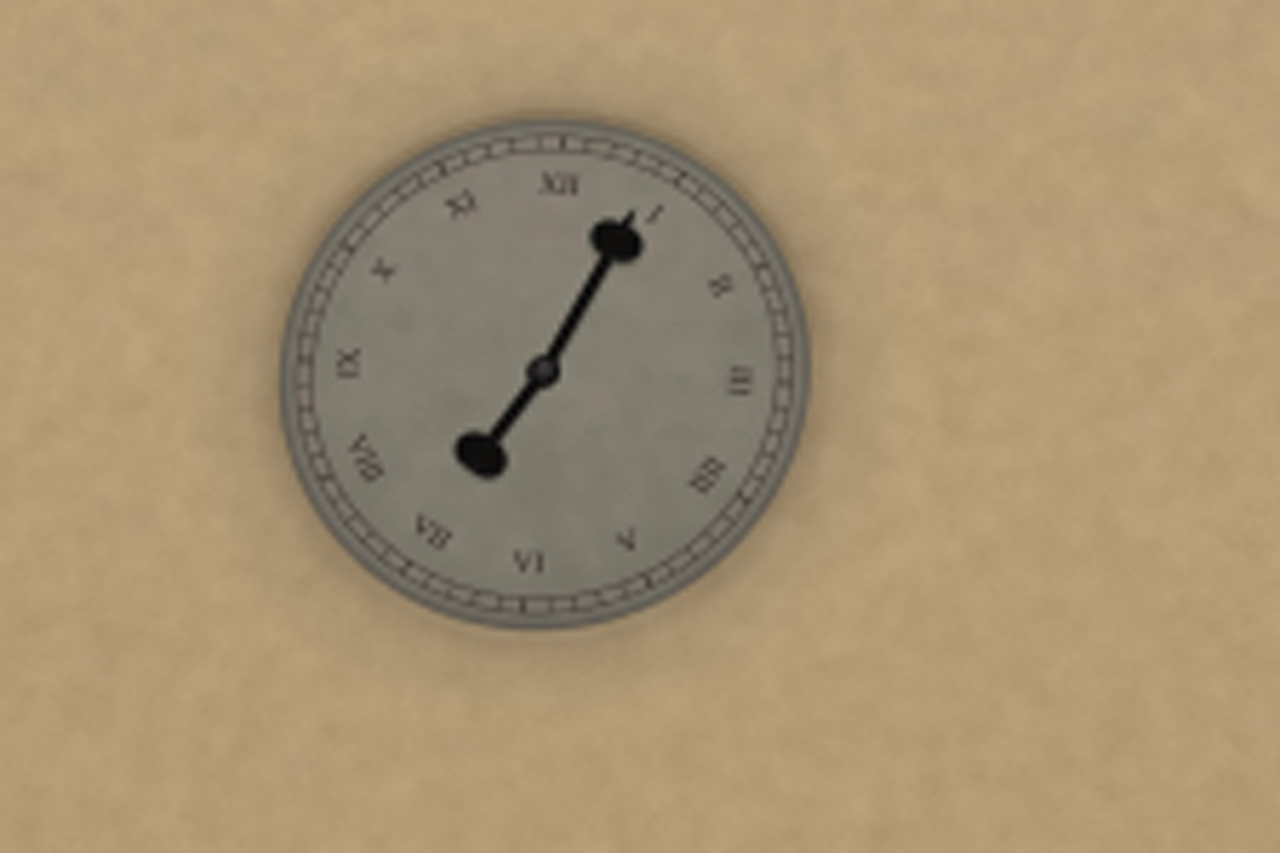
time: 7:04
